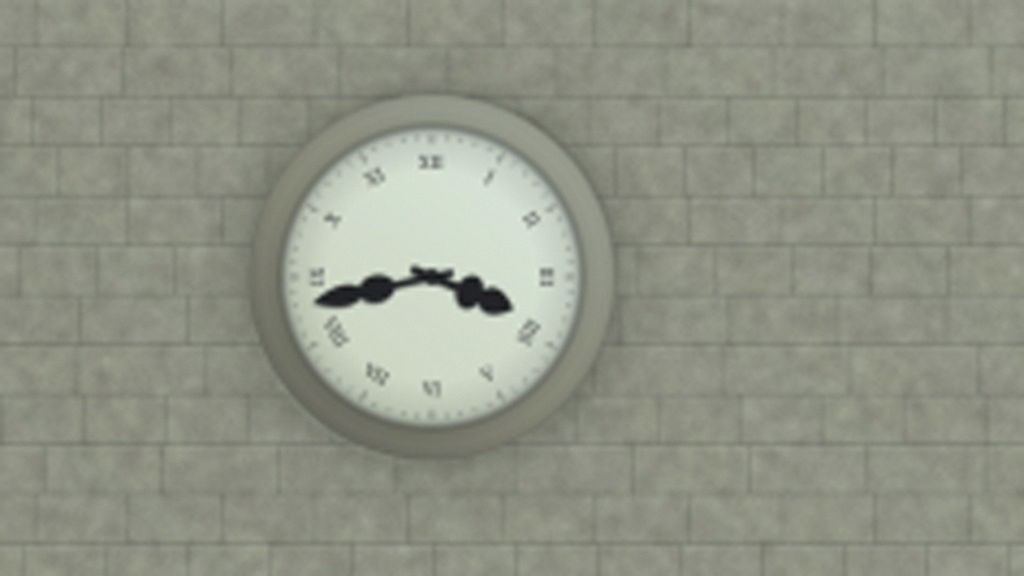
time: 3:43
